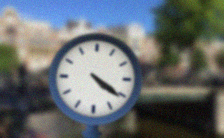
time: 4:21
